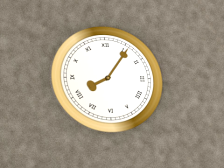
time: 8:06
